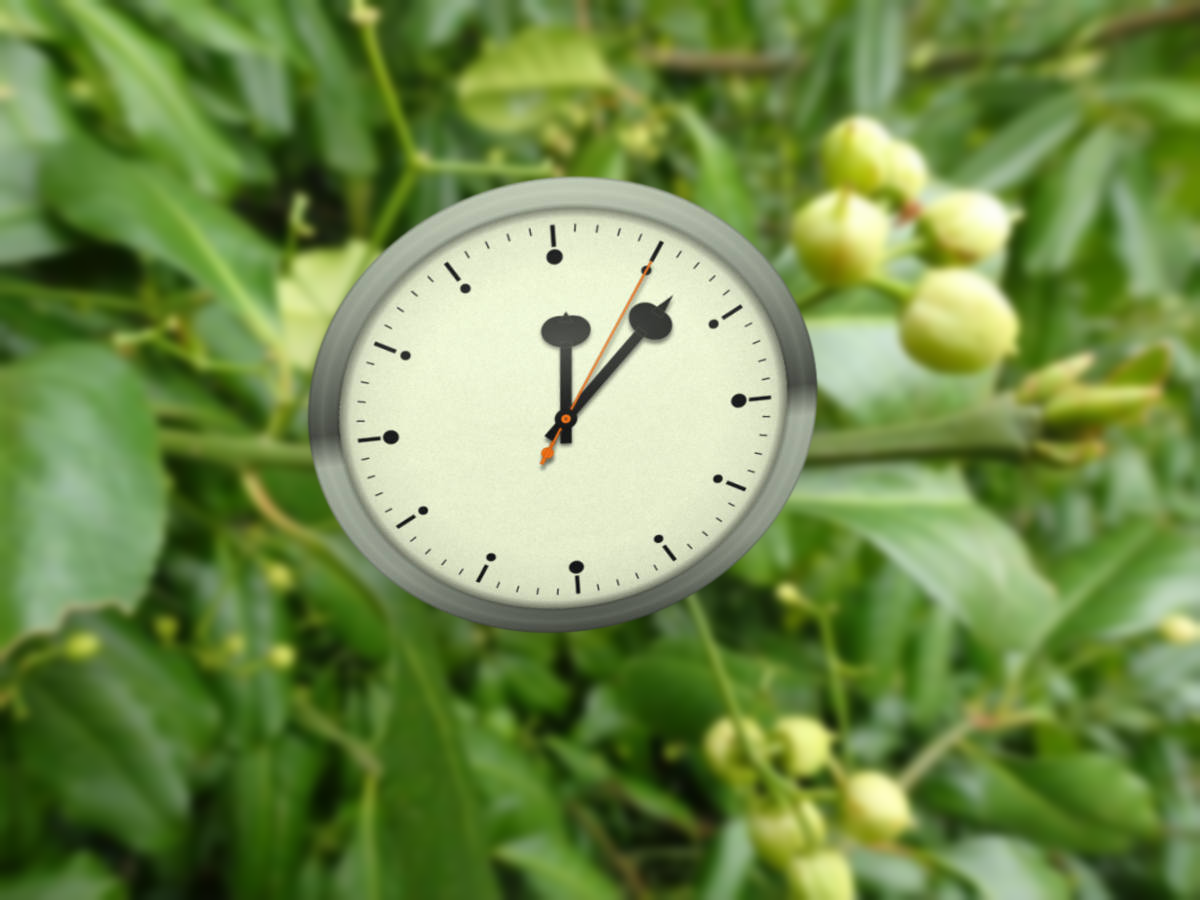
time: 12:07:05
